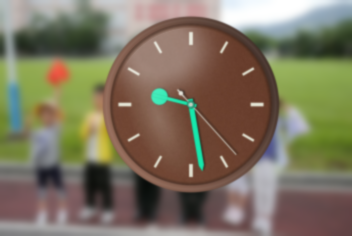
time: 9:28:23
